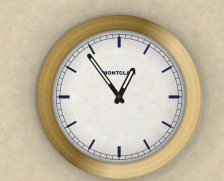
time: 12:54
